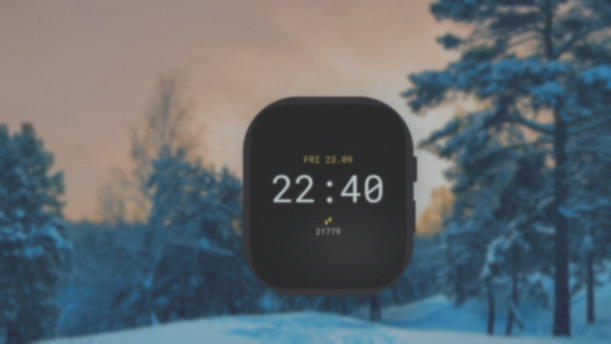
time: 22:40
